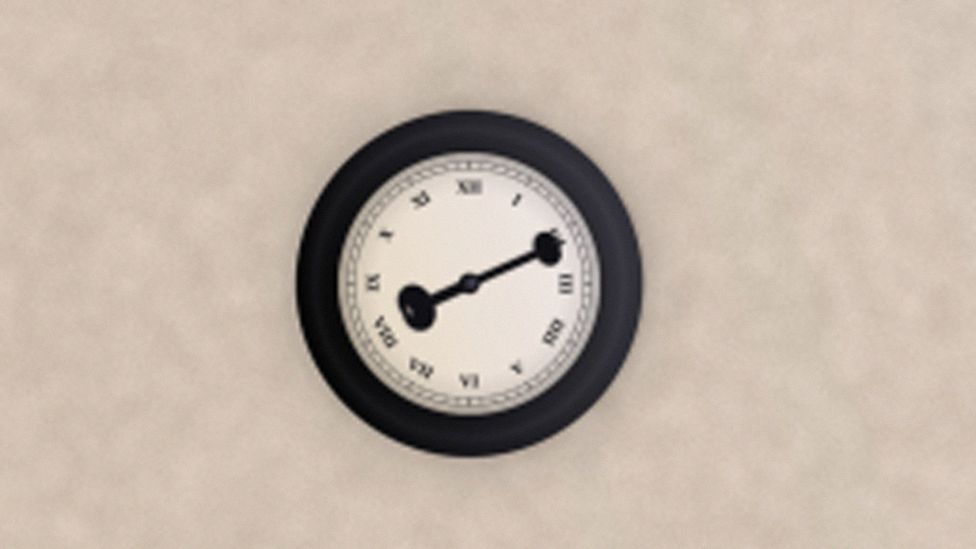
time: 8:11
